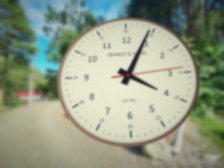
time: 4:04:14
